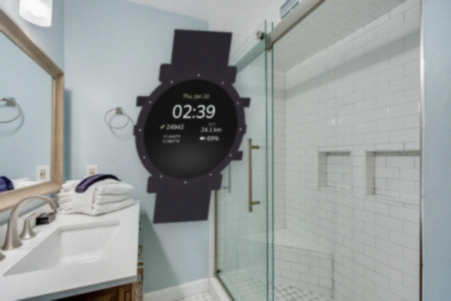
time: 2:39
